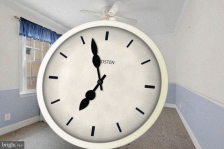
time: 6:57
